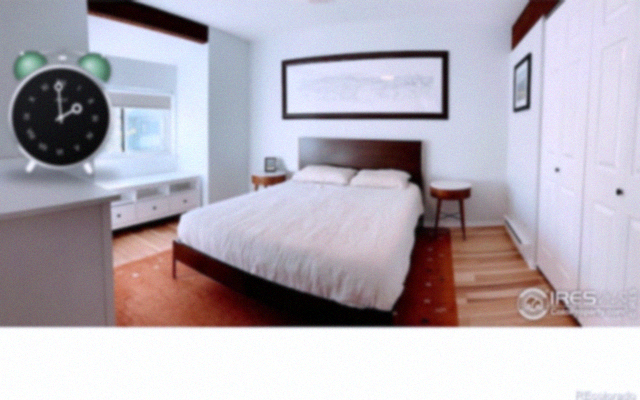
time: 1:59
